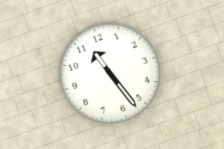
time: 11:27
